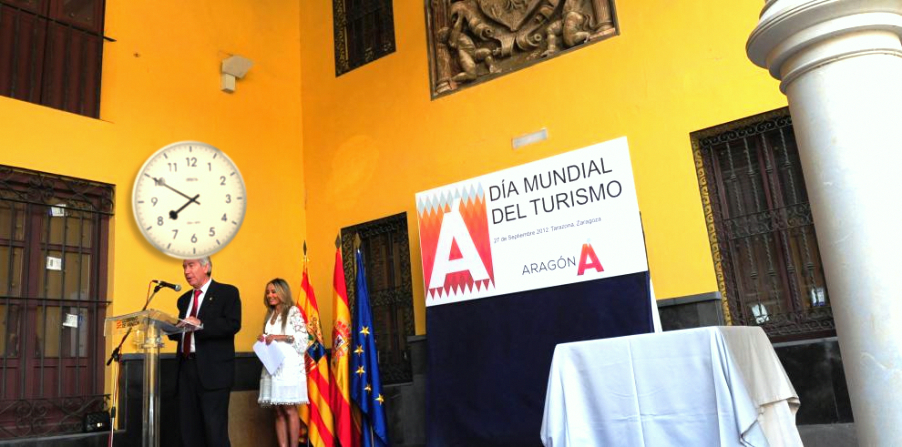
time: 7:50
